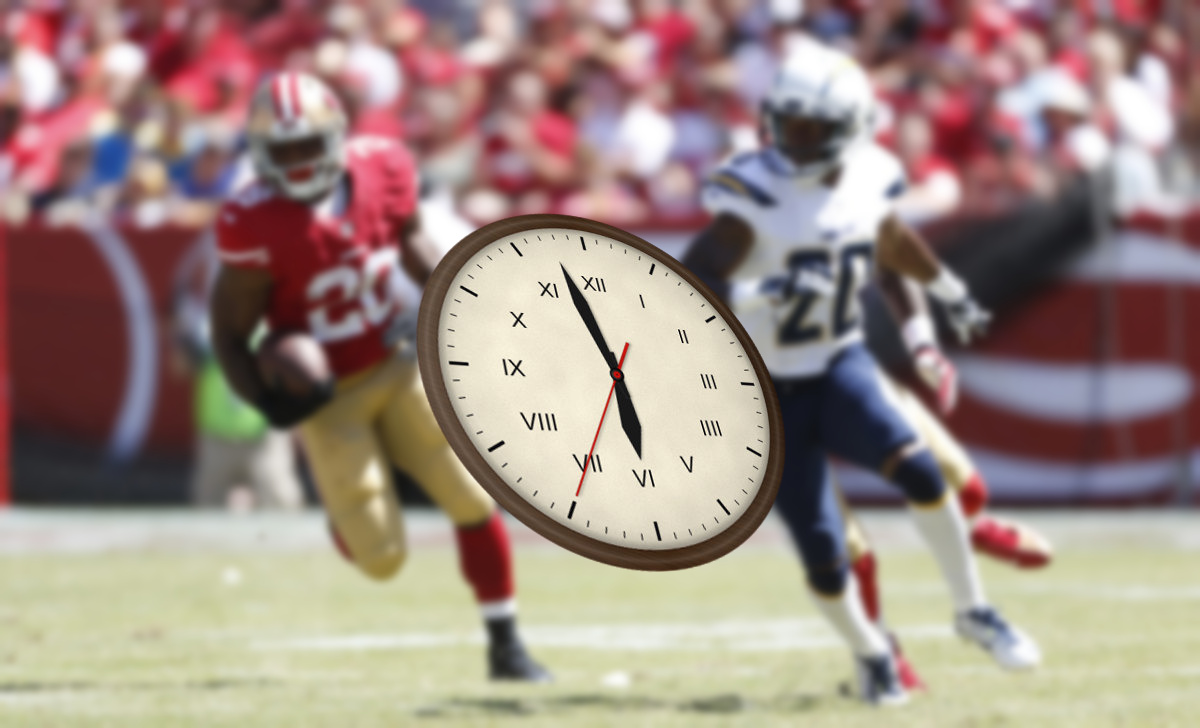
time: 5:57:35
